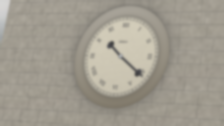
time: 10:21
